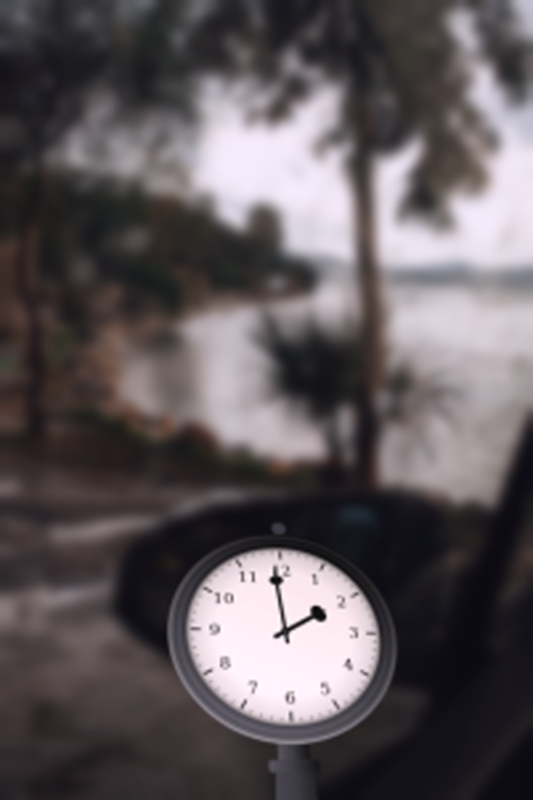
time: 1:59
